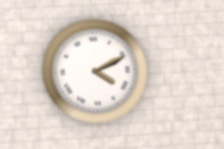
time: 4:11
